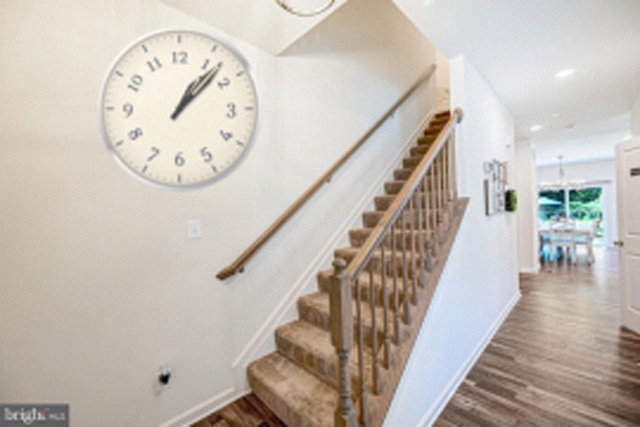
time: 1:07
